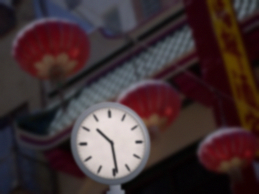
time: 10:29
